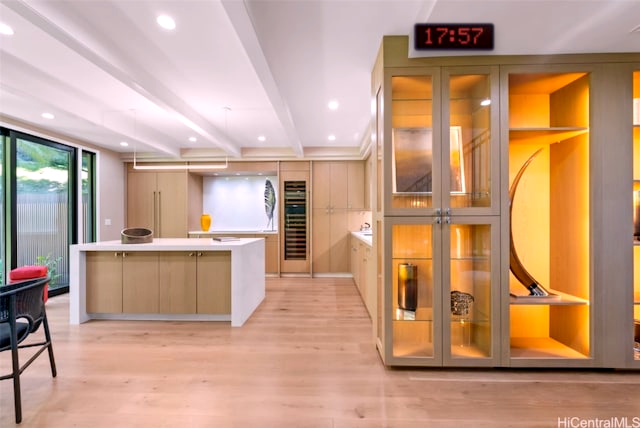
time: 17:57
